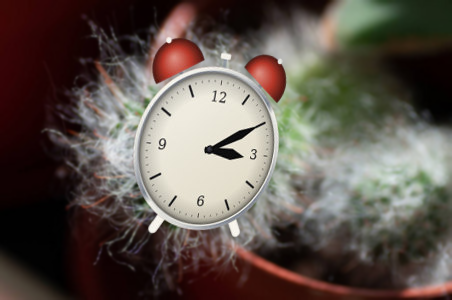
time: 3:10
